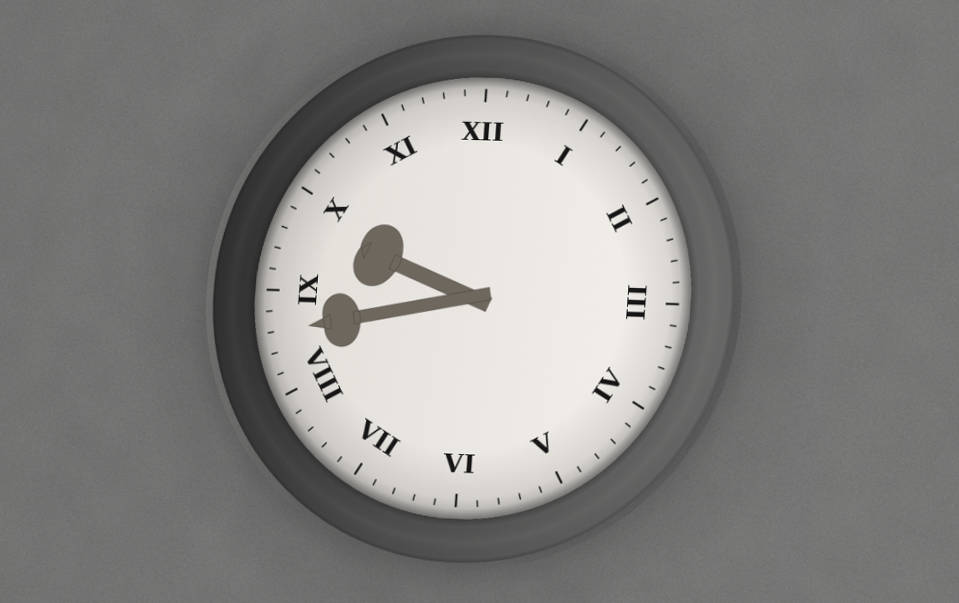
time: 9:43
